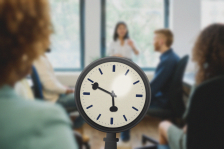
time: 5:49
